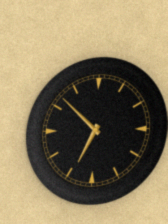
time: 6:52
